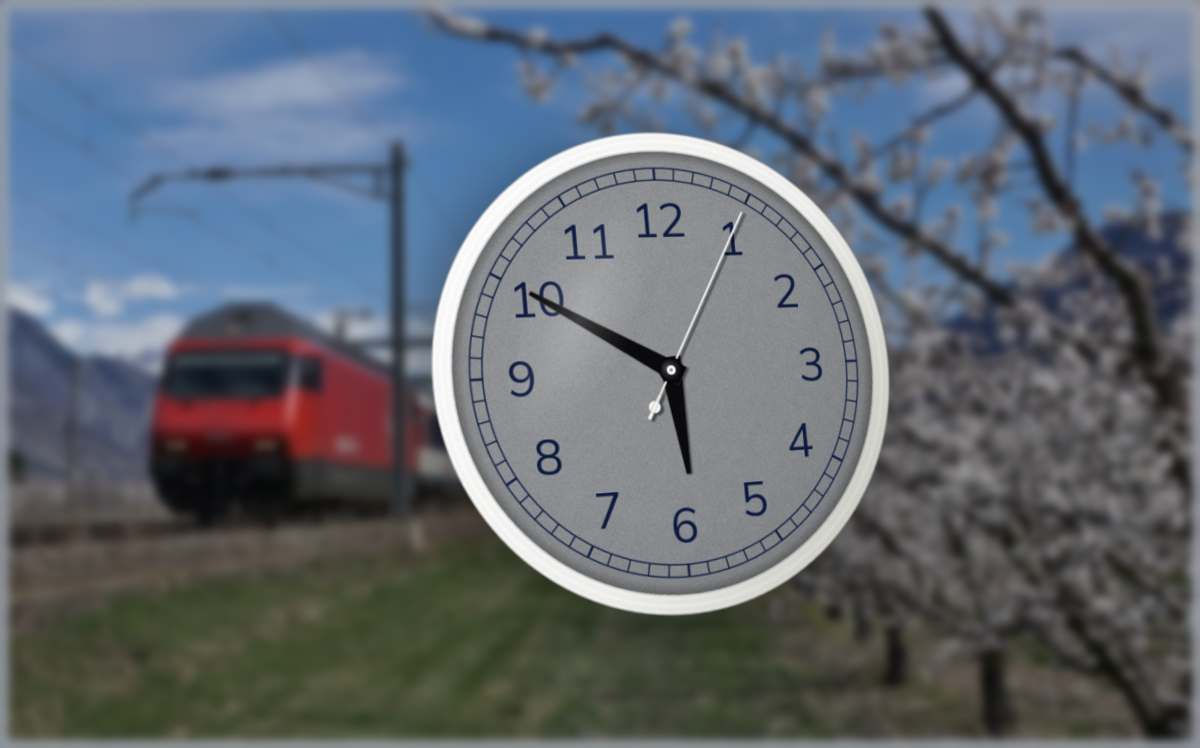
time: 5:50:05
